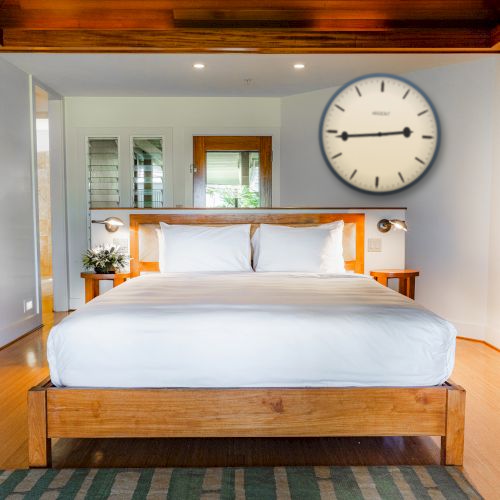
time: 2:44
